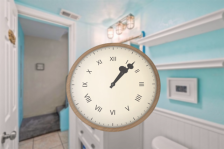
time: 1:07
